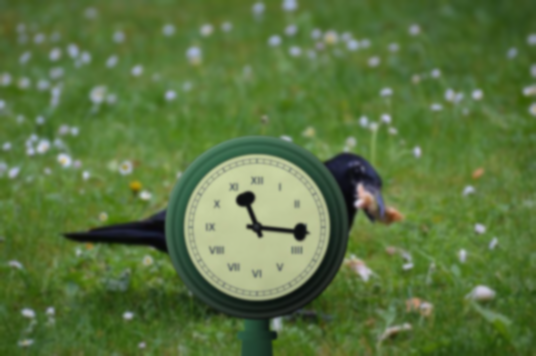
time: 11:16
